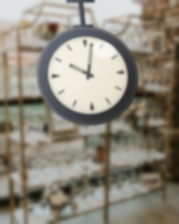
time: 10:02
